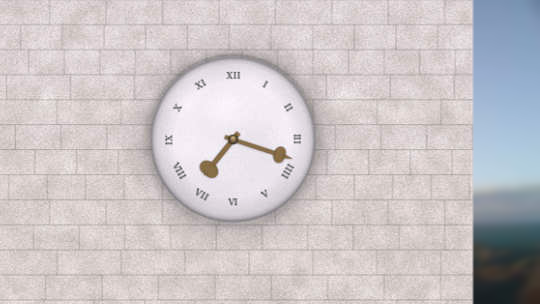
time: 7:18
